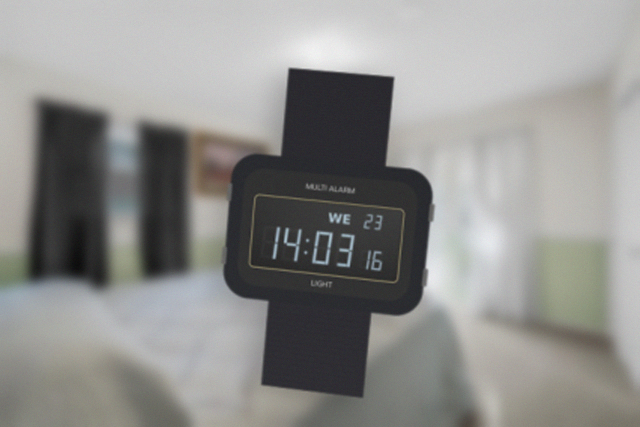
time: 14:03:16
